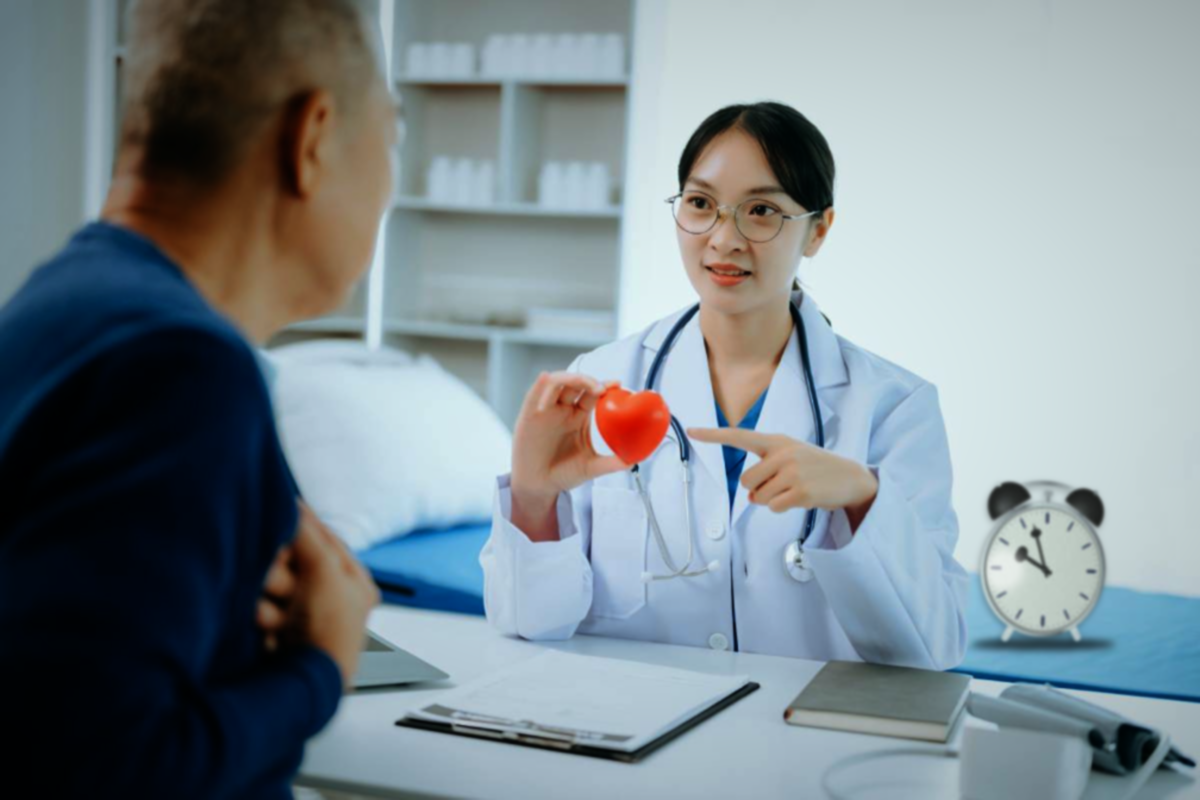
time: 9:57
